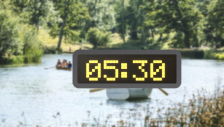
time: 5:30
